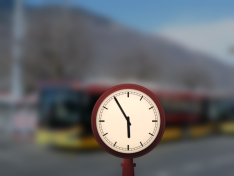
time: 5:55
